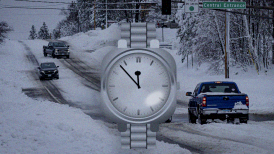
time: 11:53
